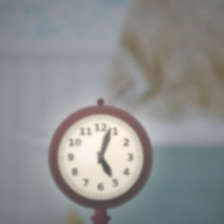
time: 5:03
